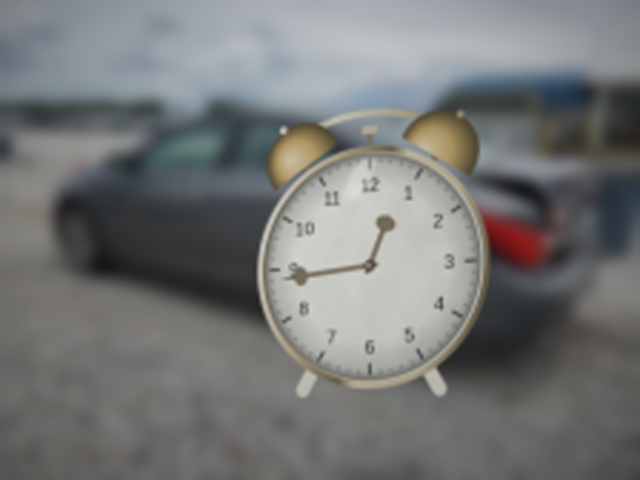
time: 12:44
